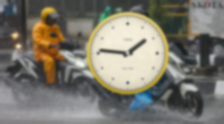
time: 1:46
